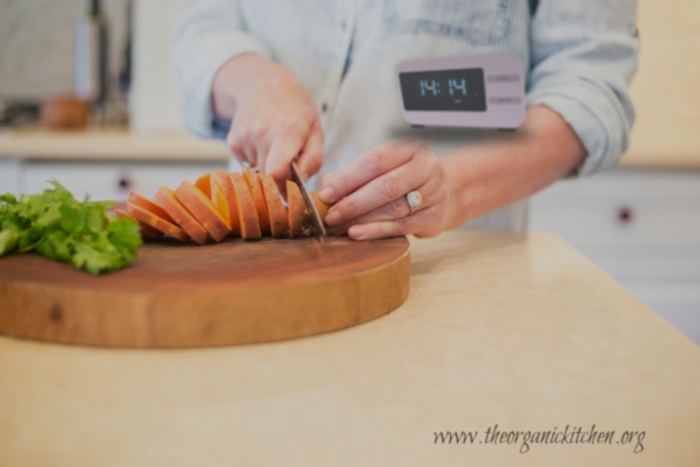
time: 14:14
